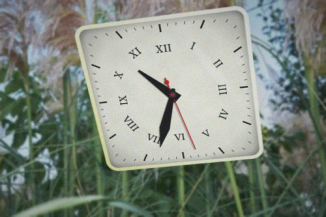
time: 10:33:28
